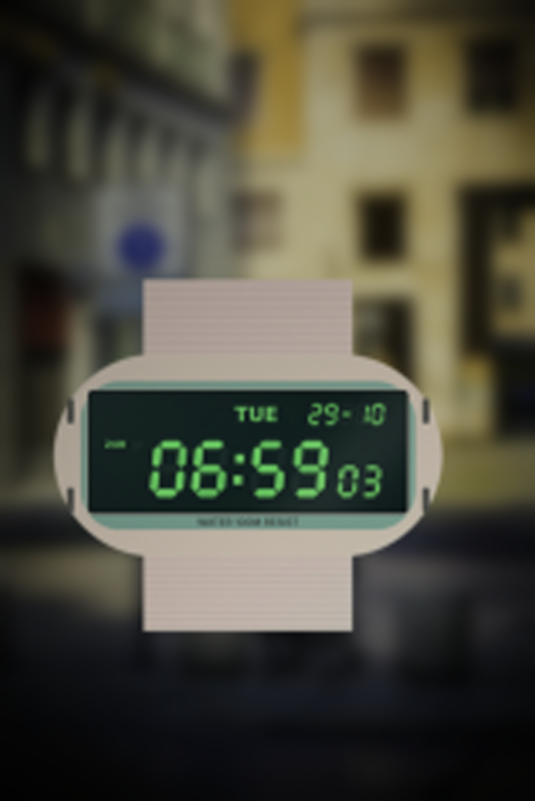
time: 6:59:03
